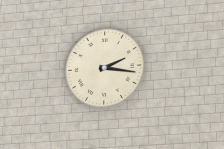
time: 2:17
